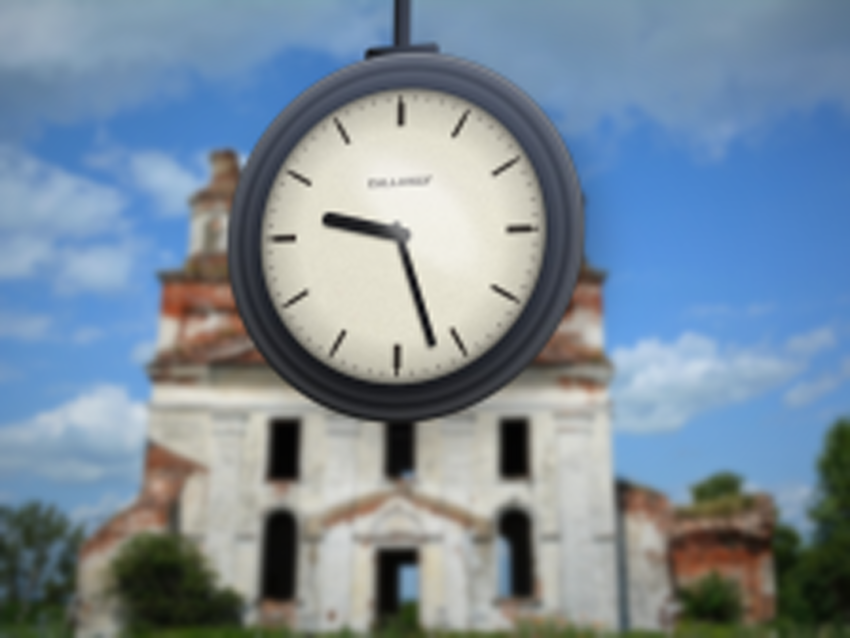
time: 9:27
